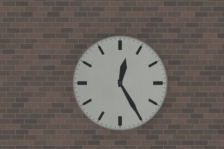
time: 12:25
